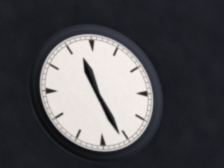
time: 11:26
